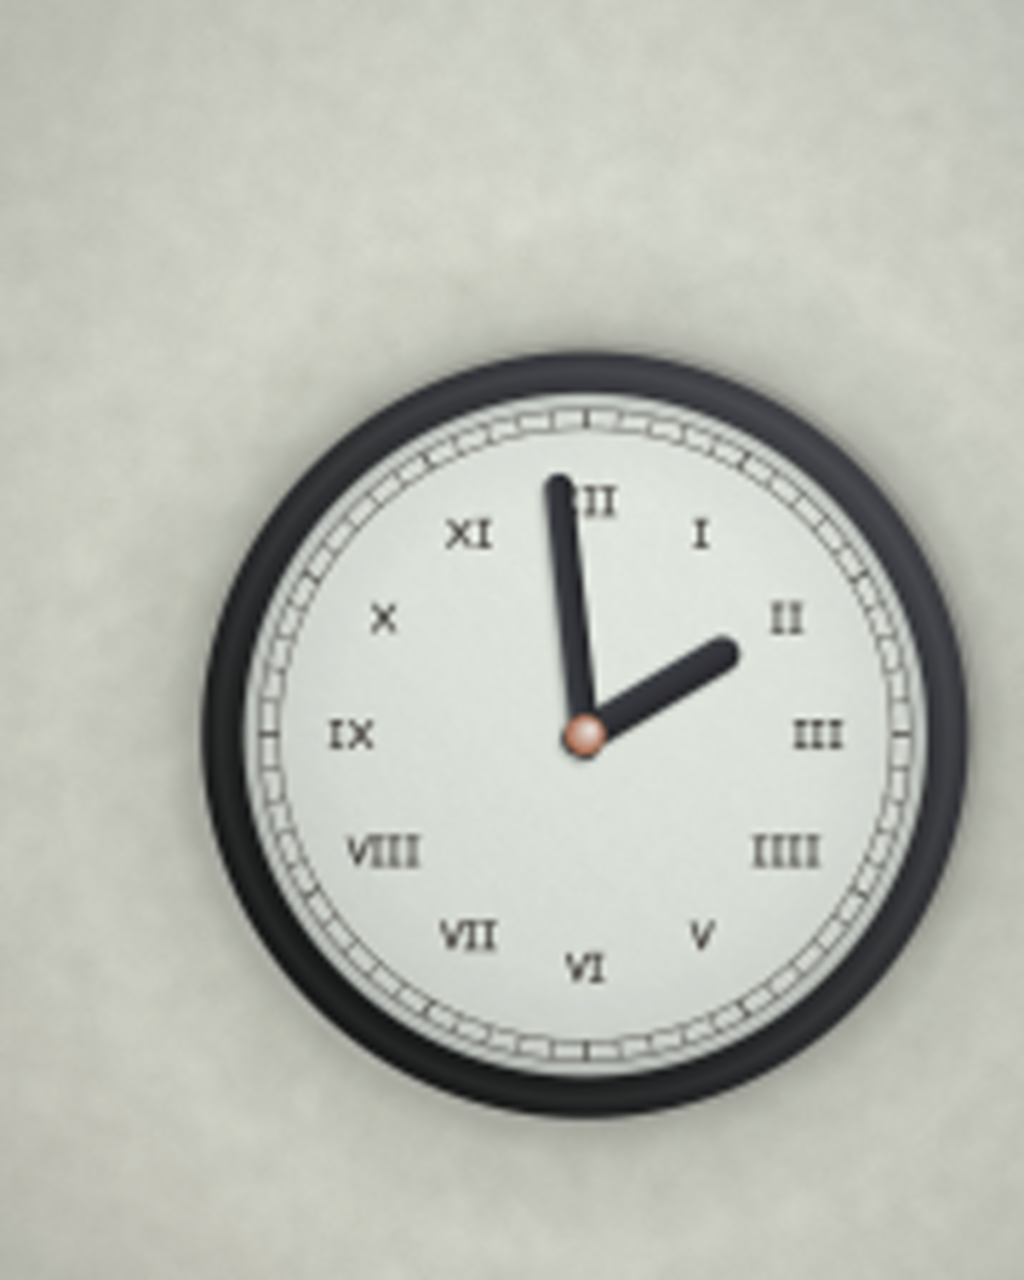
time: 1:59
